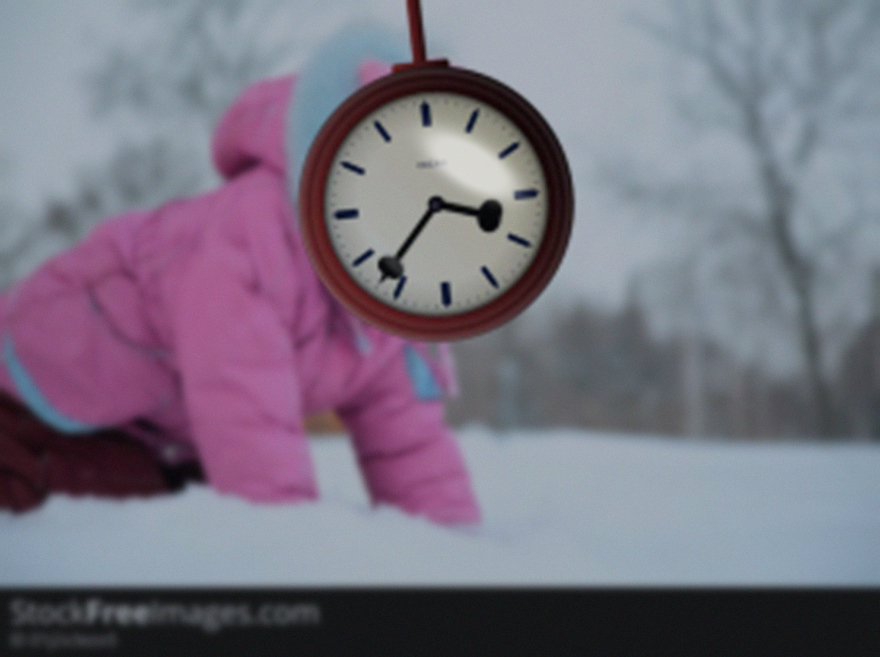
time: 3:37
